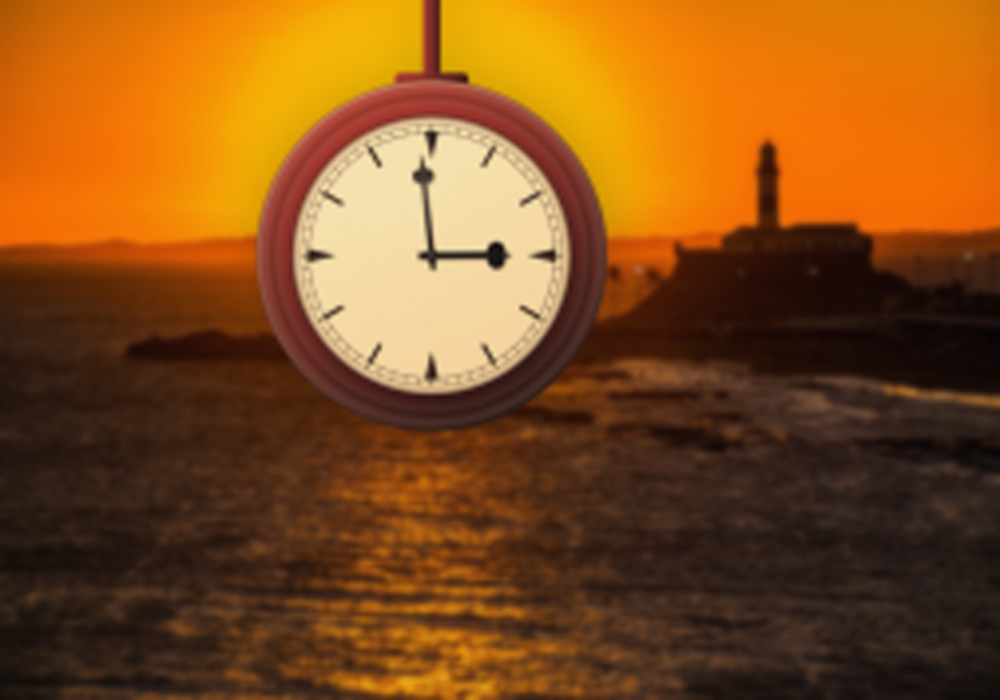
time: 2:59
